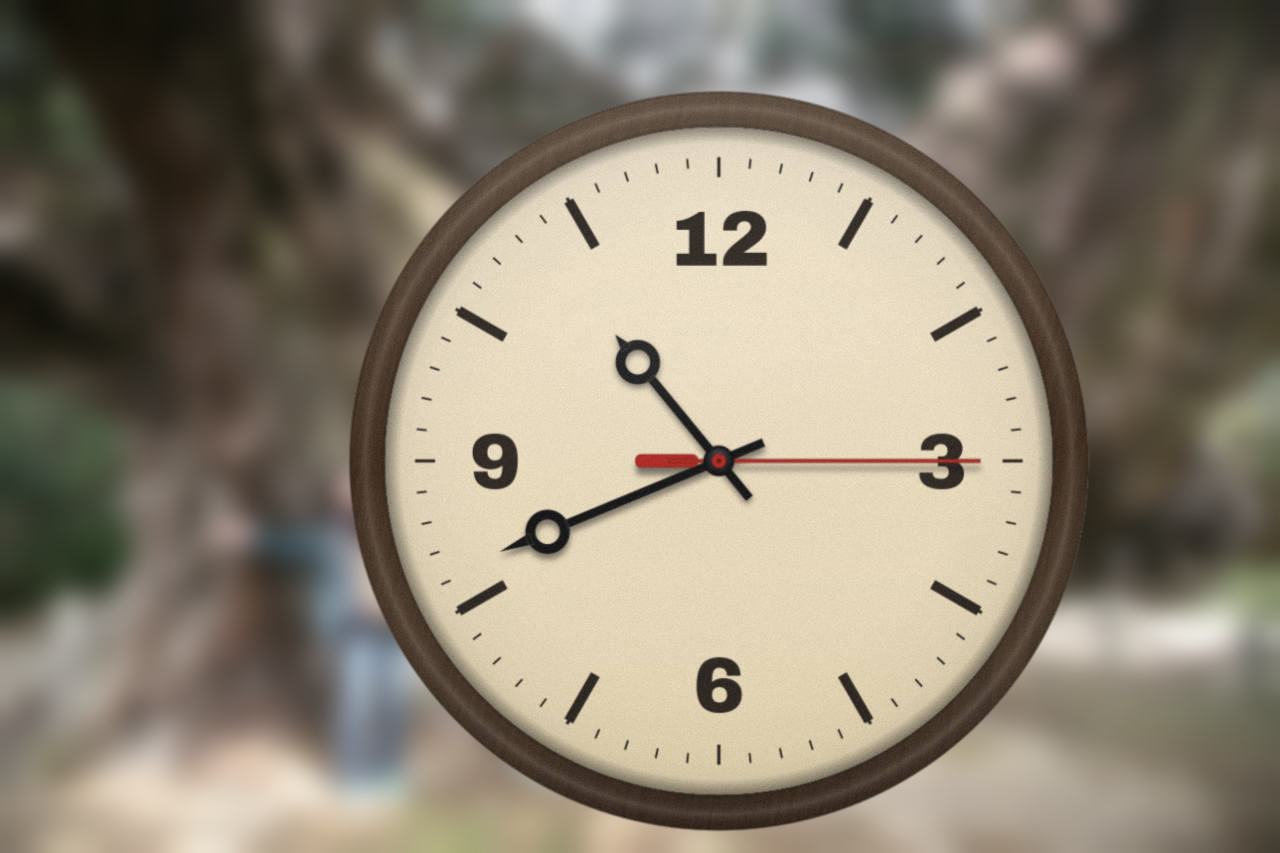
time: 10:41:15
